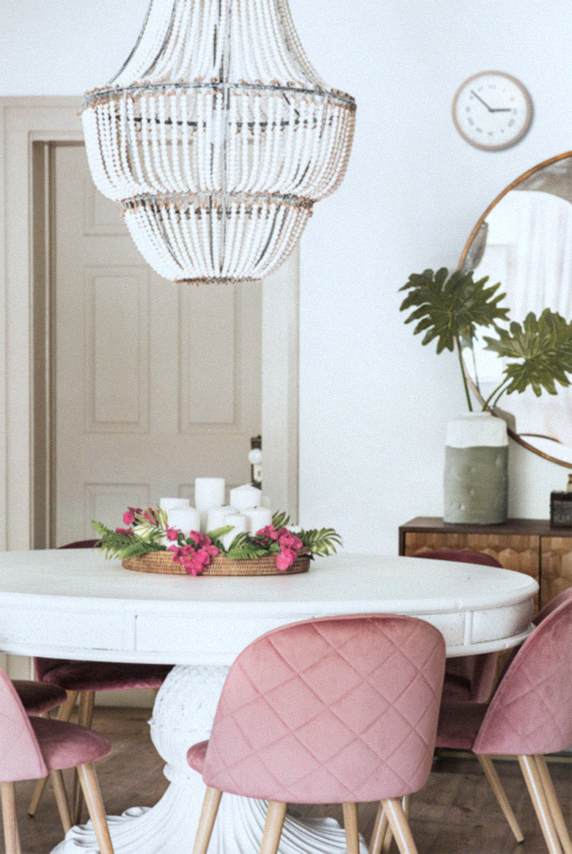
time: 2:52
